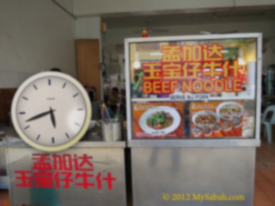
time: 5:42
